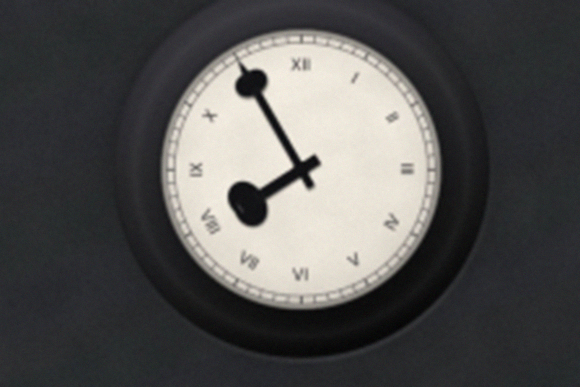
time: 7:55
